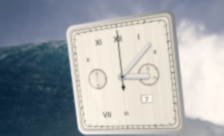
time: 3:08
